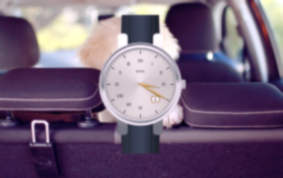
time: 3:20
